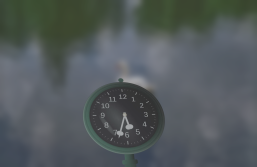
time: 5:33
